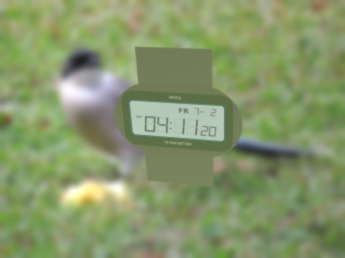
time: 4:11:20
